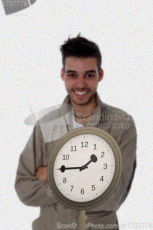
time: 1:45
